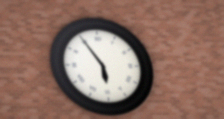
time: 5:55
